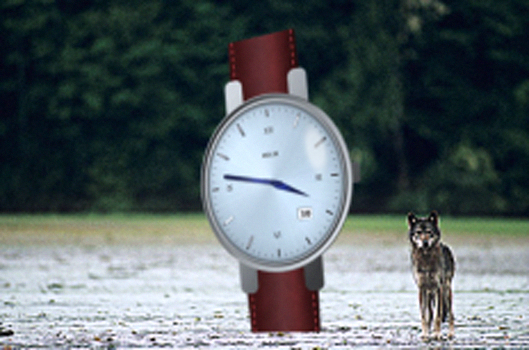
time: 3:47
